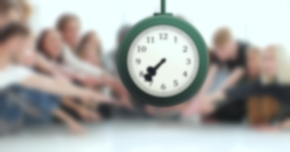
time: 7:37
